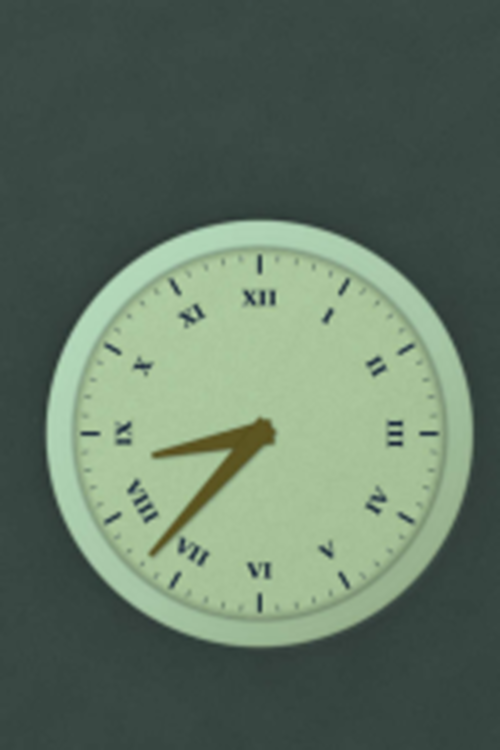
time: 8:37
